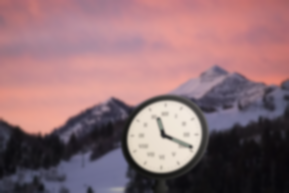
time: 11:19
